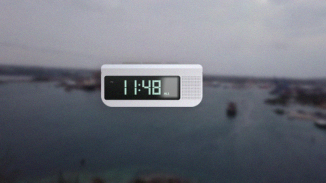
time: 11:48
